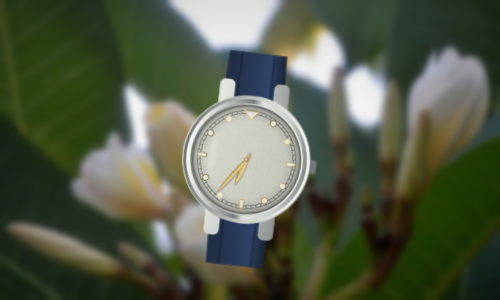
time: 6:36
